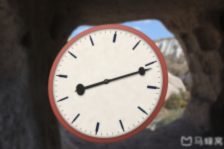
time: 8:11
